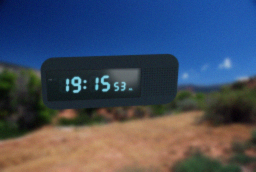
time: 19:15:53
